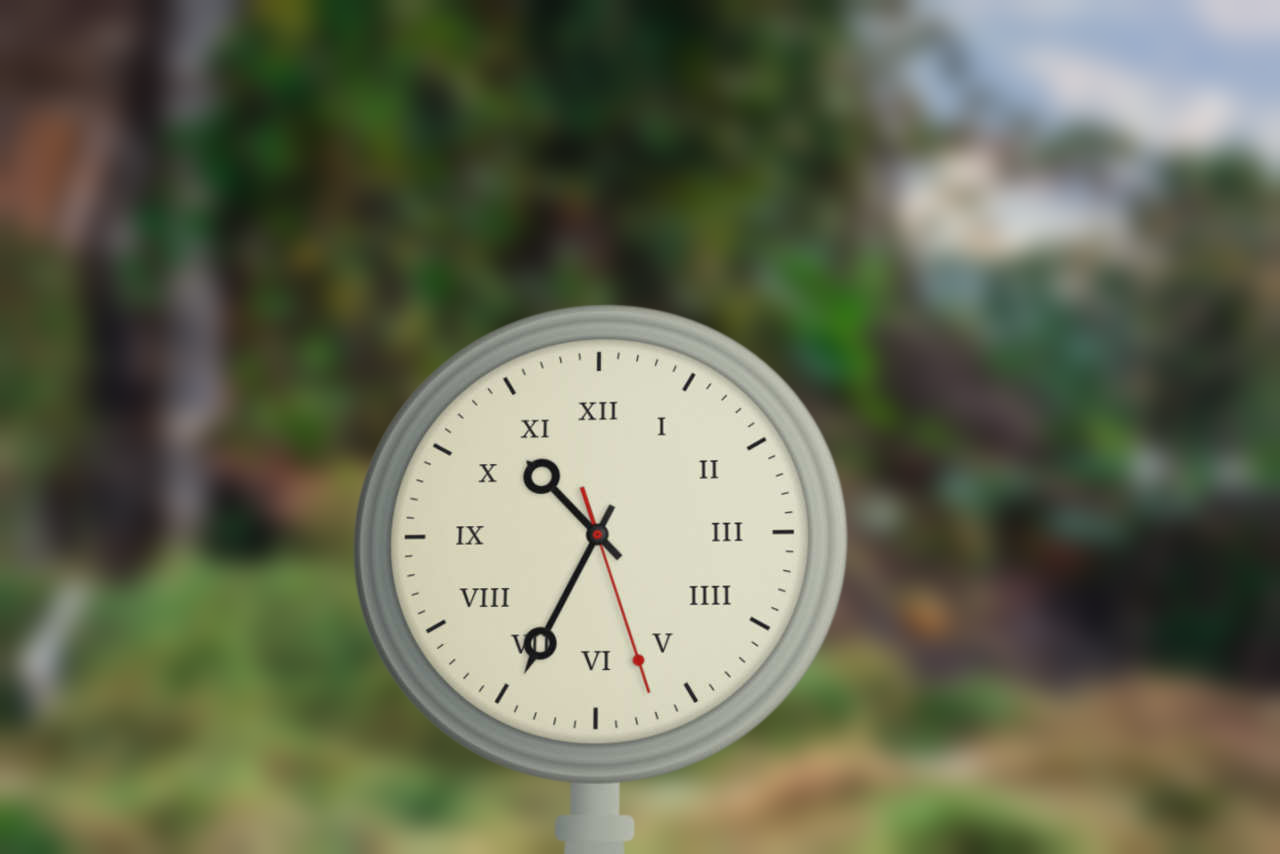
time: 10:34:27
